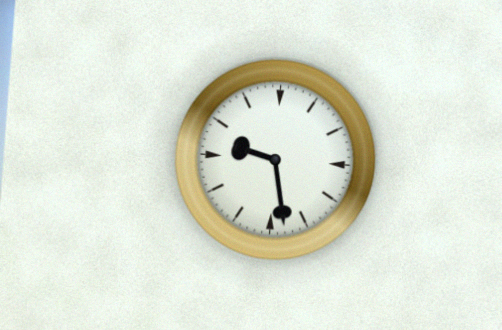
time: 9:28
